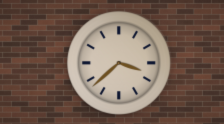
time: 3:38
